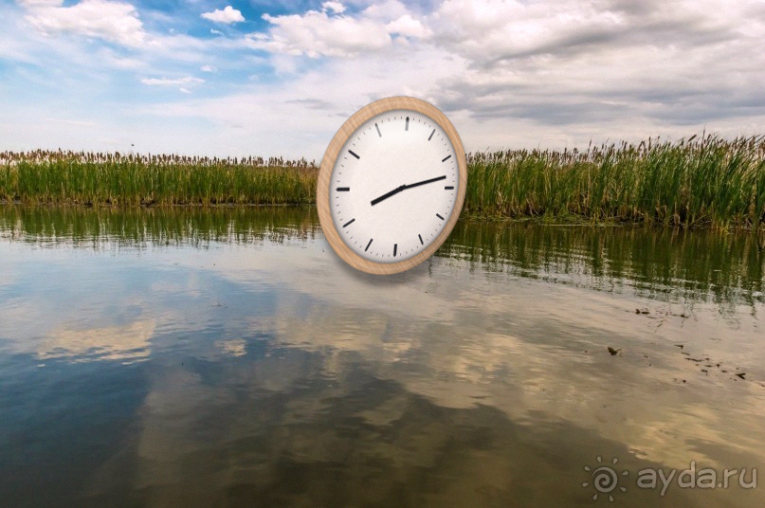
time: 8:13
